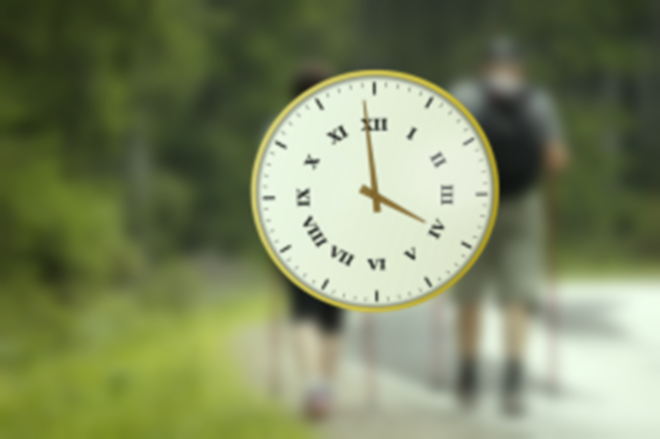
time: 3:59
